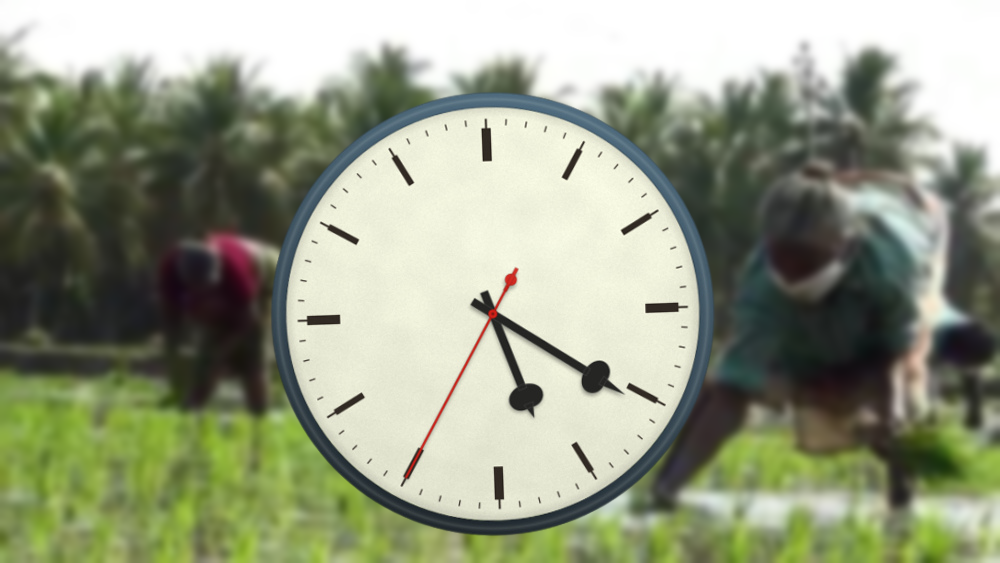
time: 5:20:35
